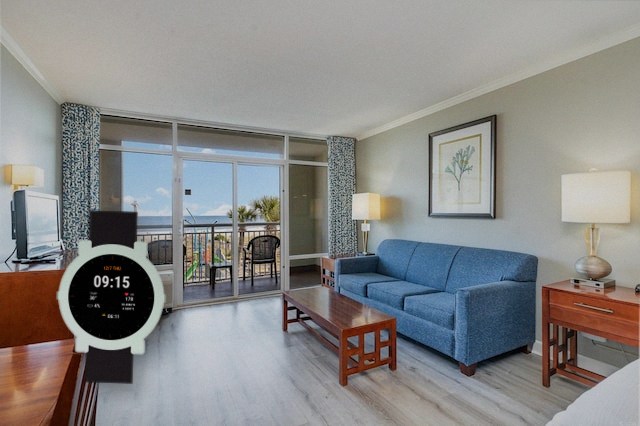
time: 9:15
